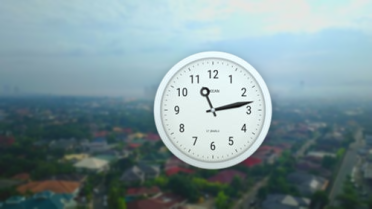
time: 11:13
